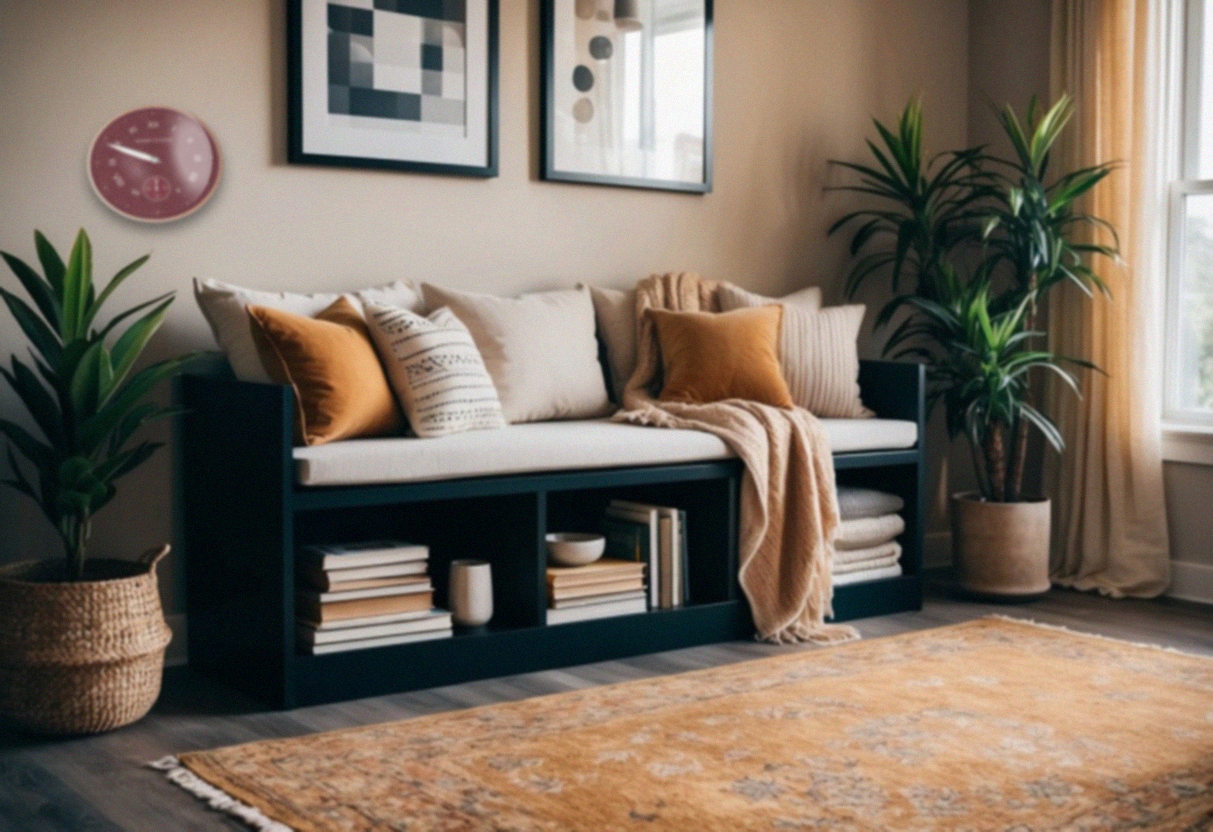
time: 9:49
